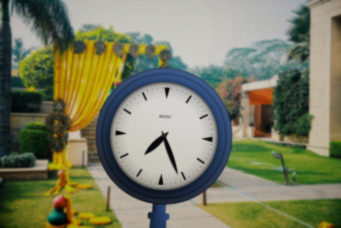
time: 7:26
